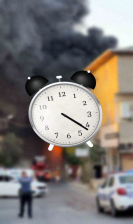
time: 4:22
